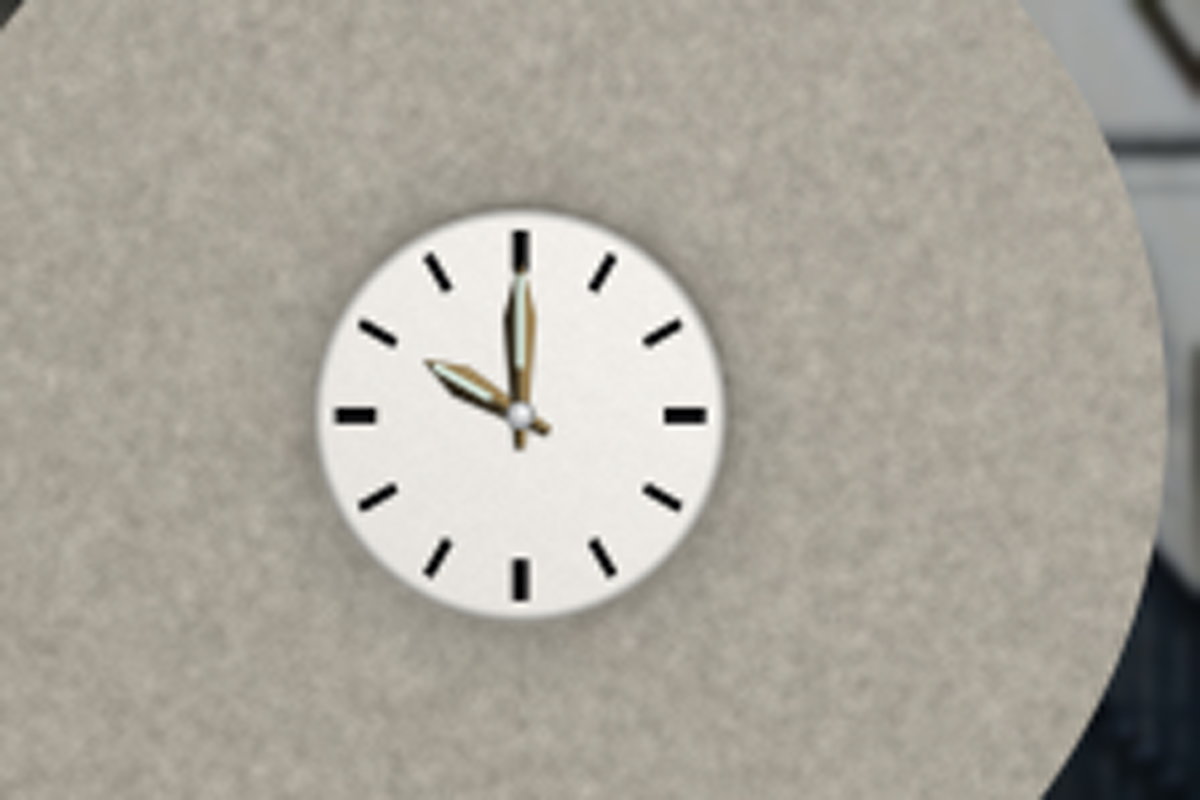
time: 10:00
